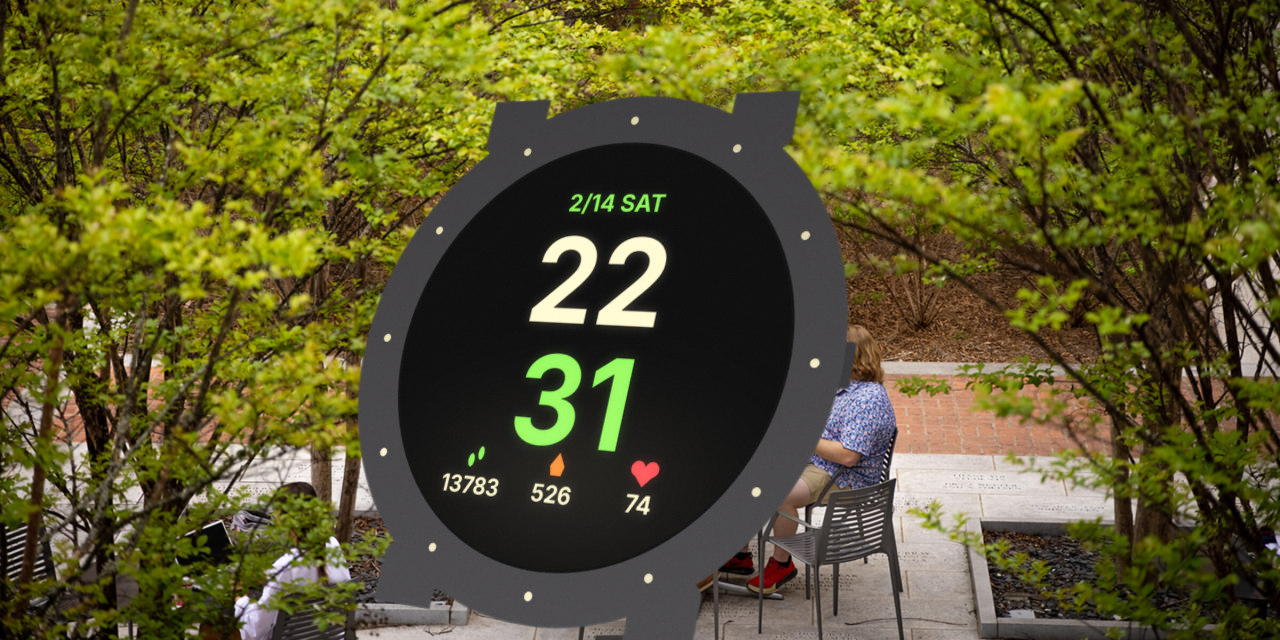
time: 22:31
